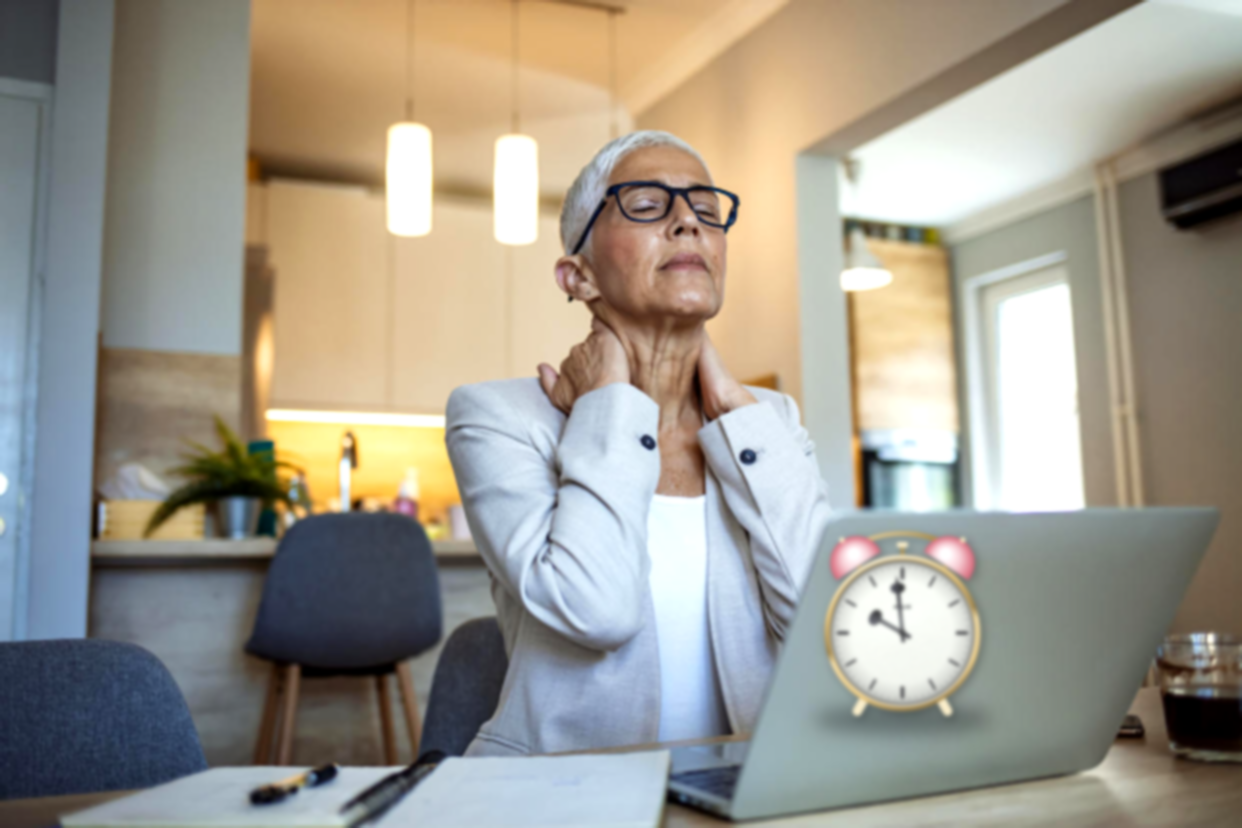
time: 9:59
